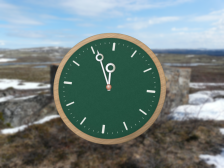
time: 11:56
